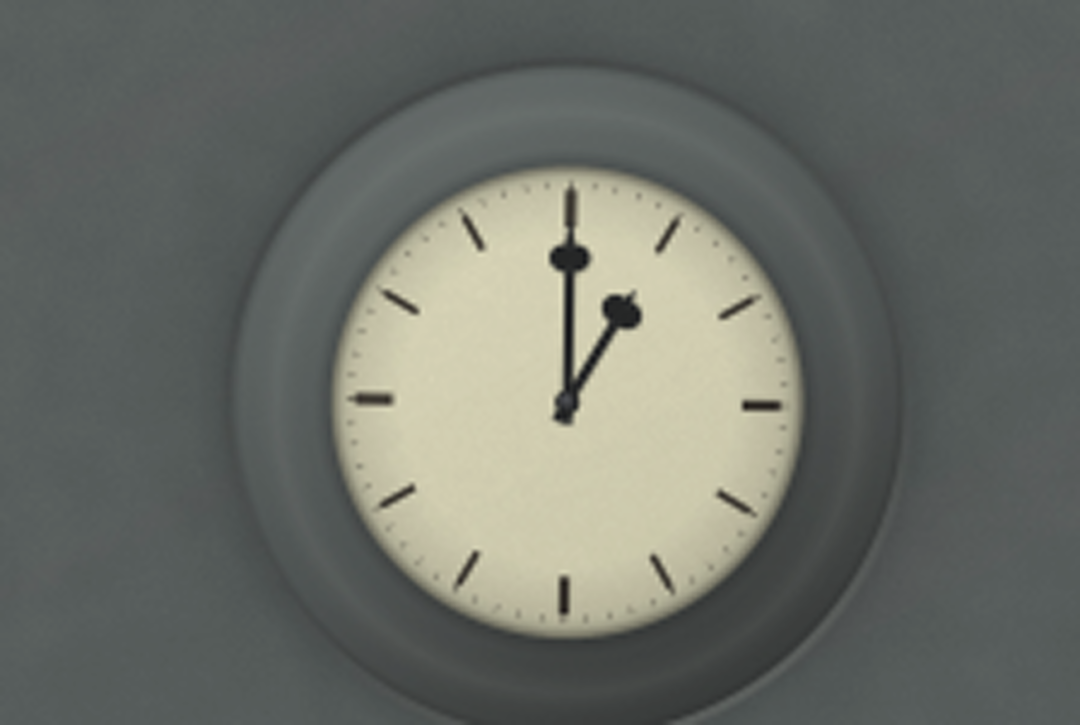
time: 1:00
